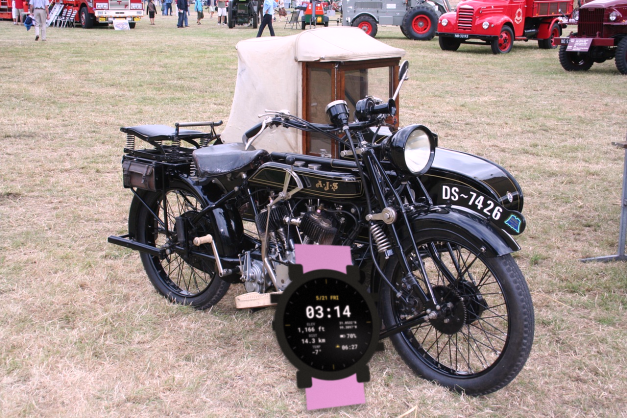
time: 3:14
